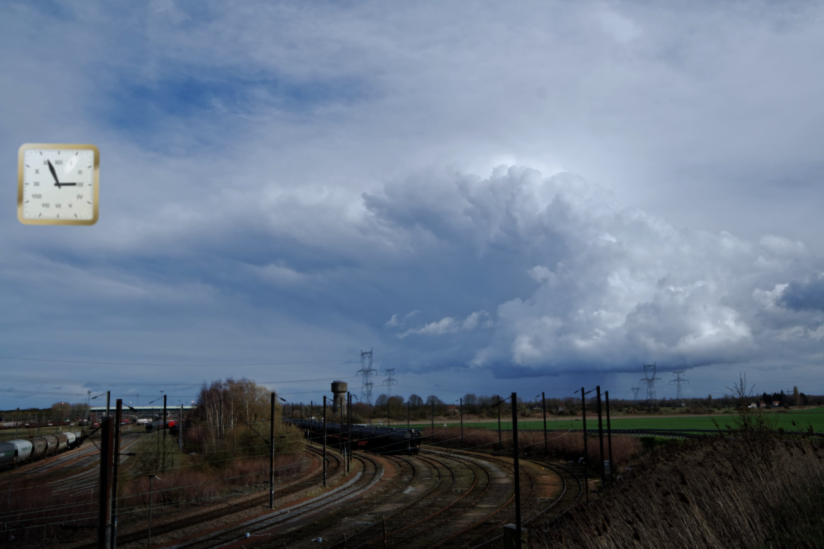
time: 2:56
